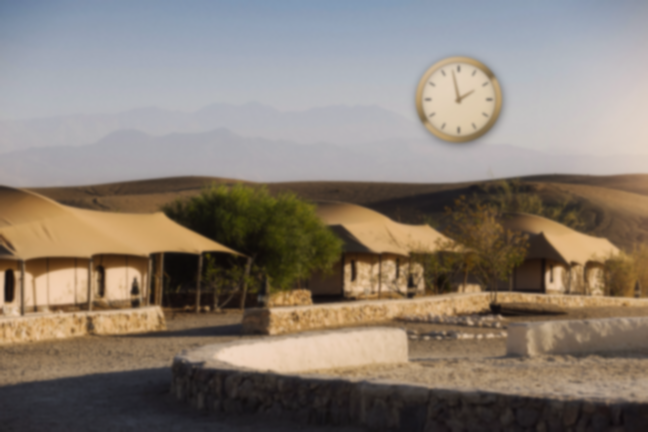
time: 1:58
